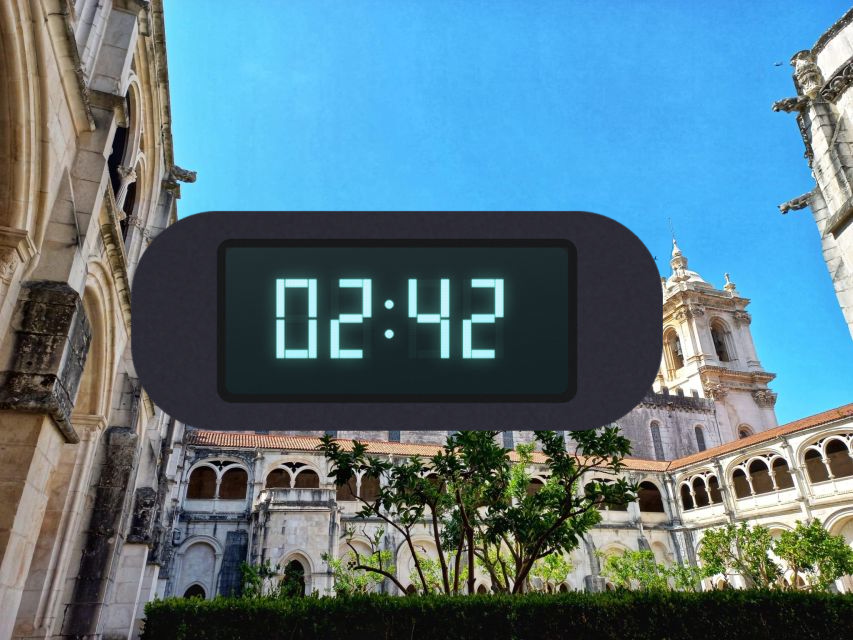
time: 2:42
